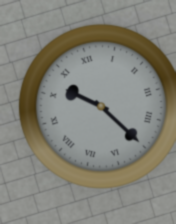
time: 10:25
